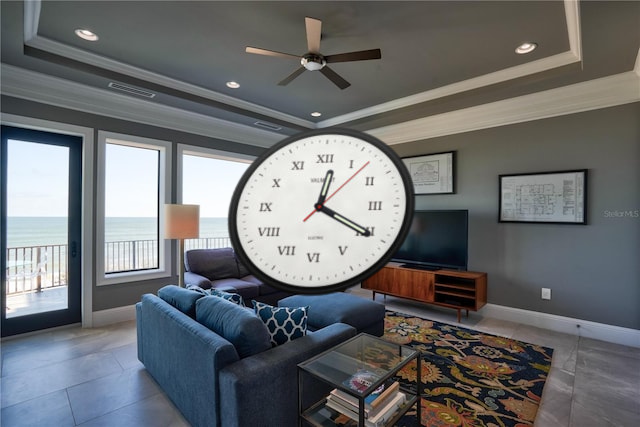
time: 12:20:07
